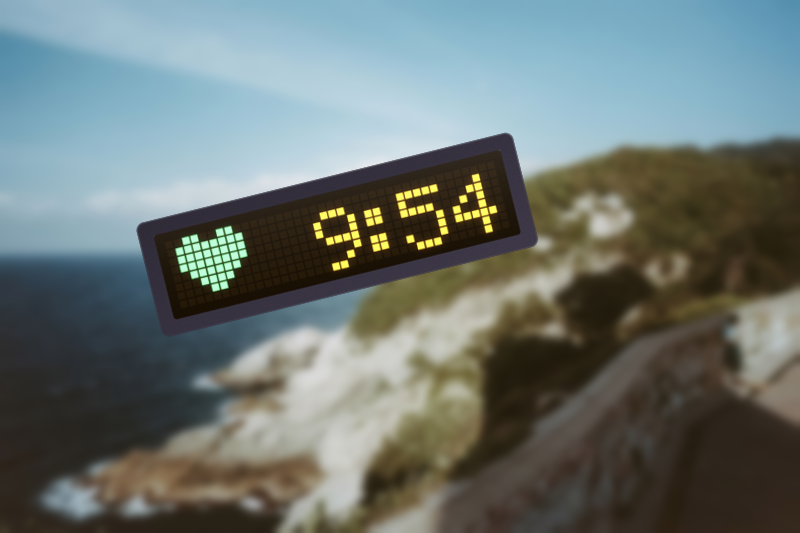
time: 9:54
